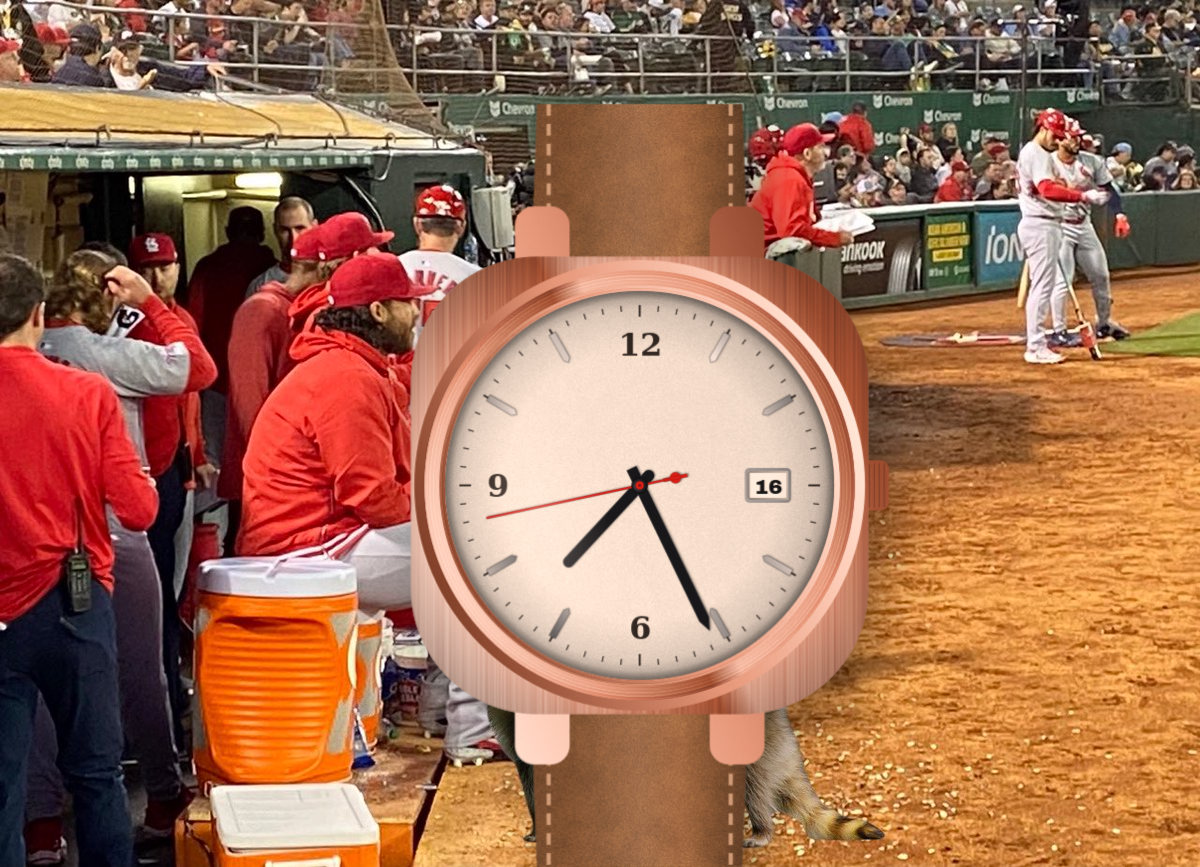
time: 7:25:43
